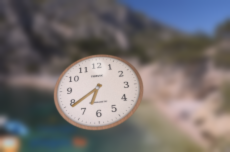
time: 6:39
